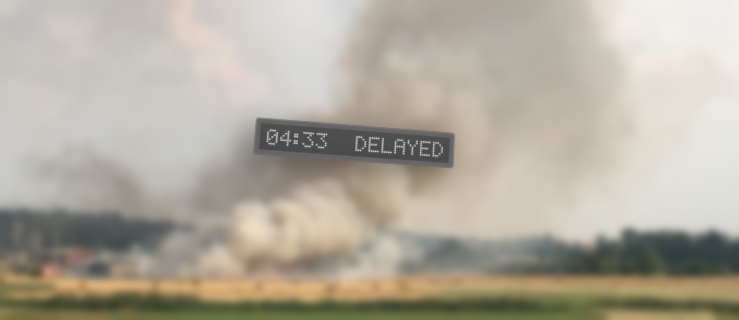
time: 4:33
